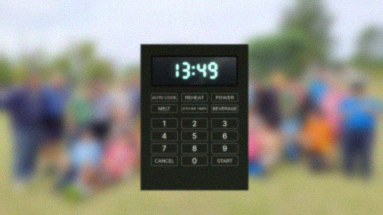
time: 13:49
